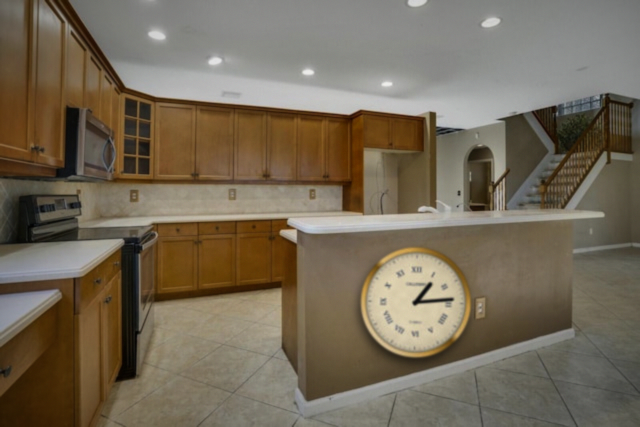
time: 1:14
